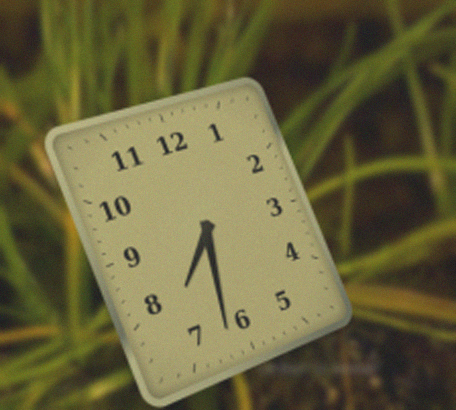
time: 7:32
